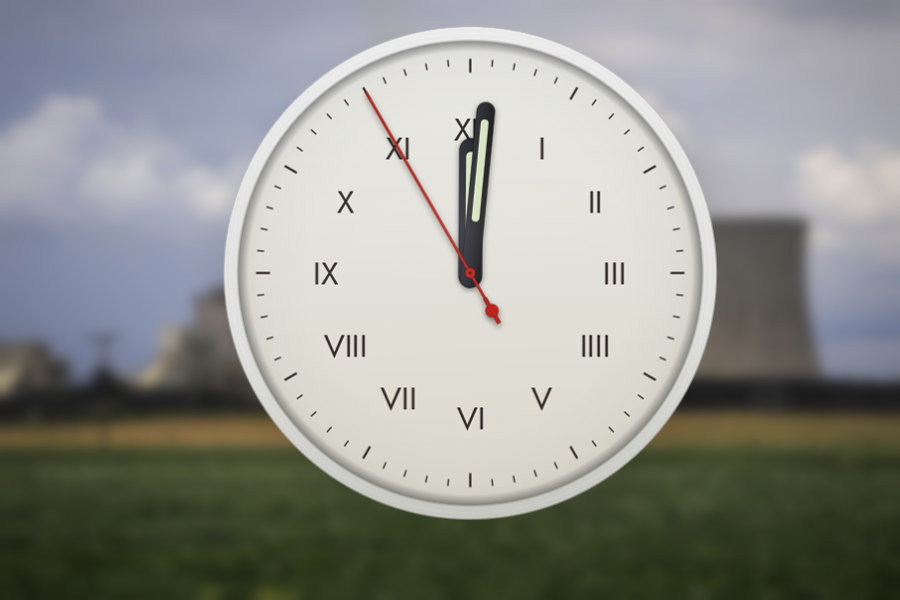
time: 12:00:55
